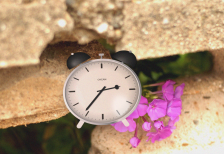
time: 2:36
